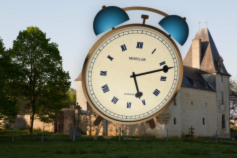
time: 5:12
